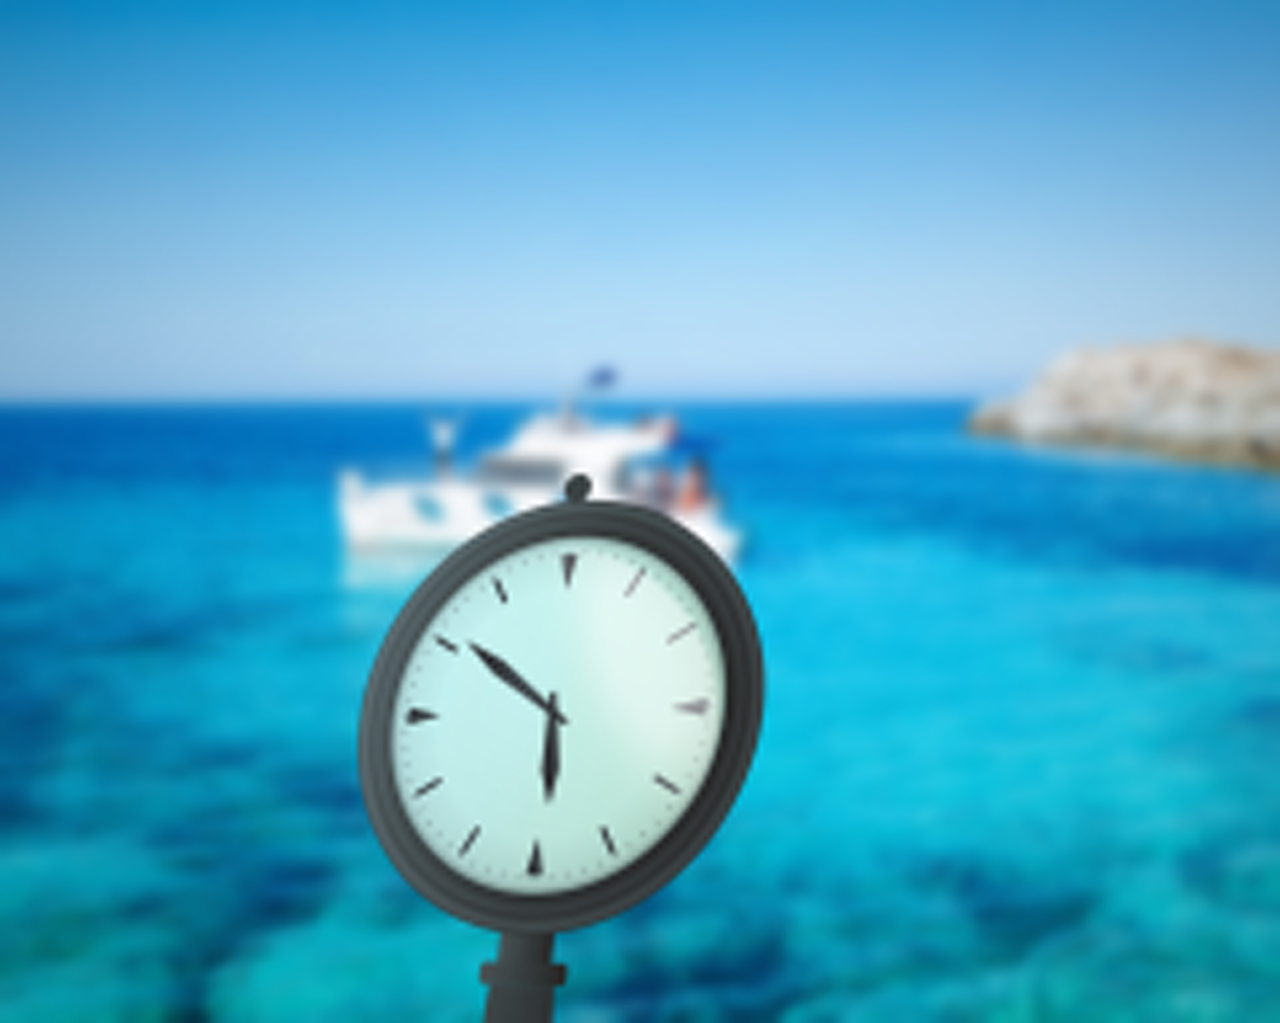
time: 5:51
